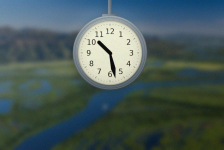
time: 10:28
